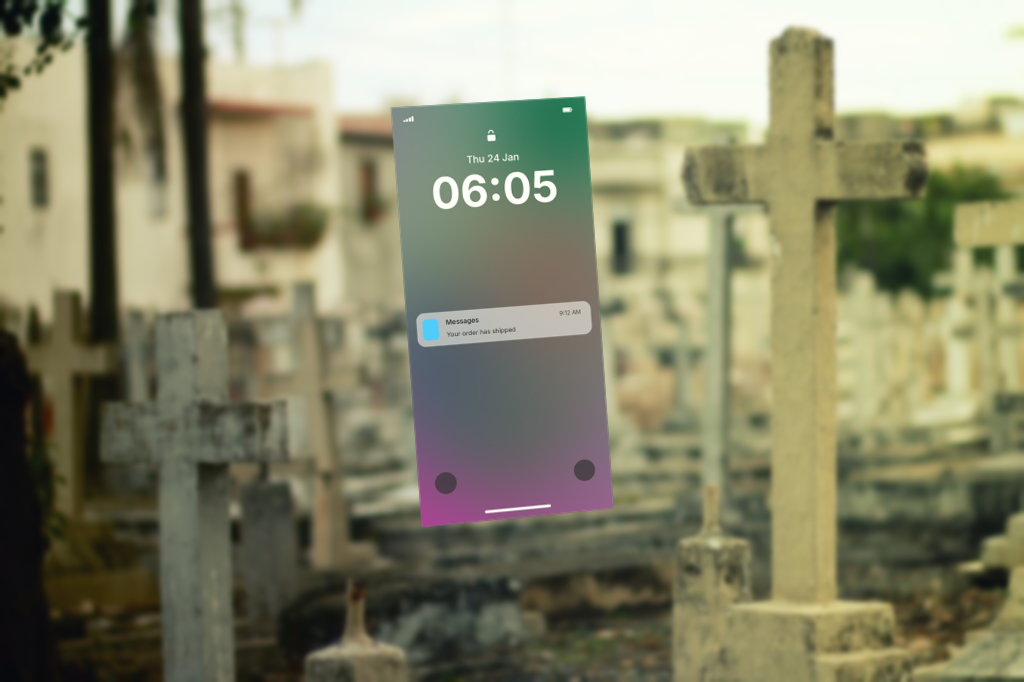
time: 6:05
